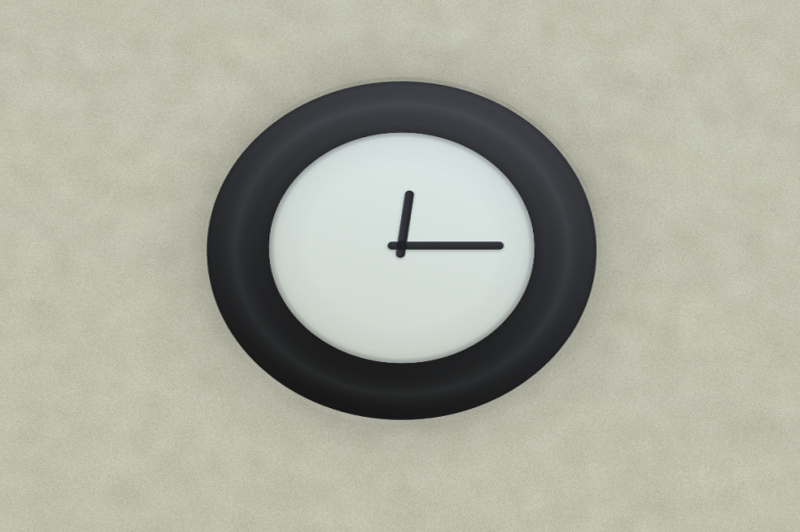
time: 12:15
